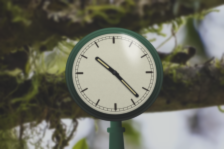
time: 10:23
